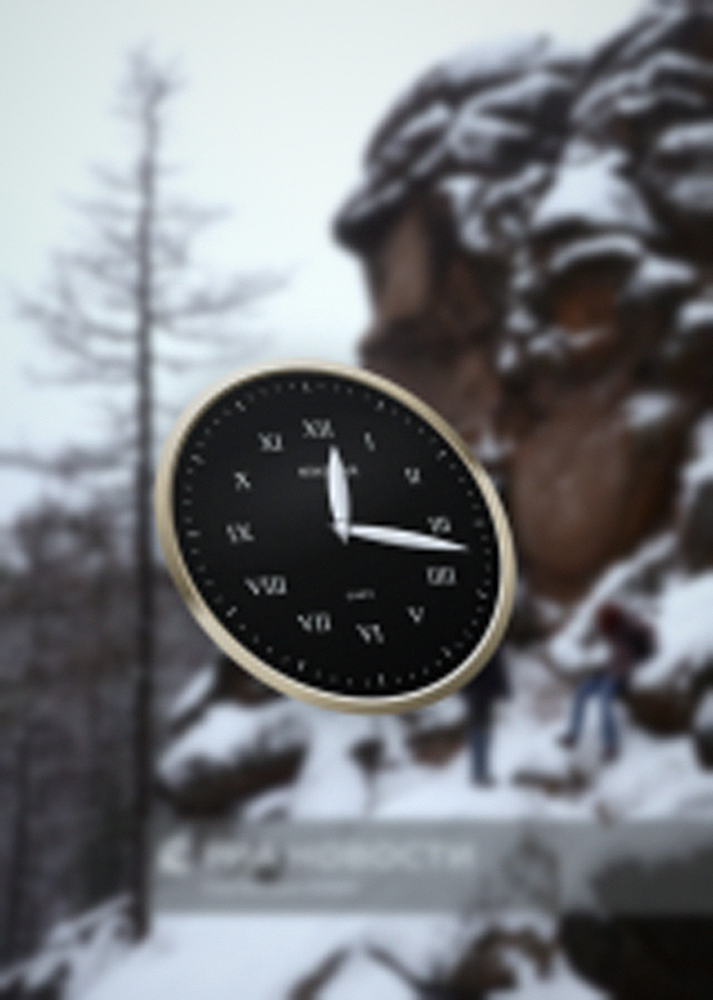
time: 12:17
